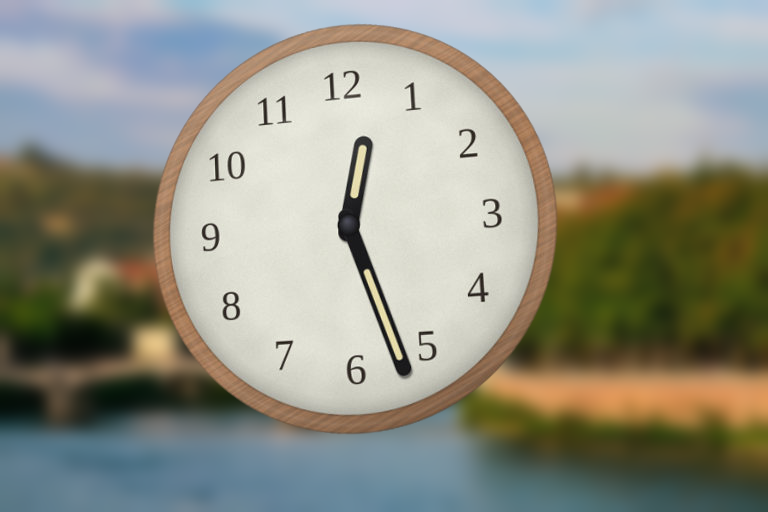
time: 12:27
